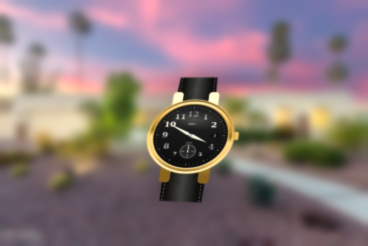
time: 3:50
